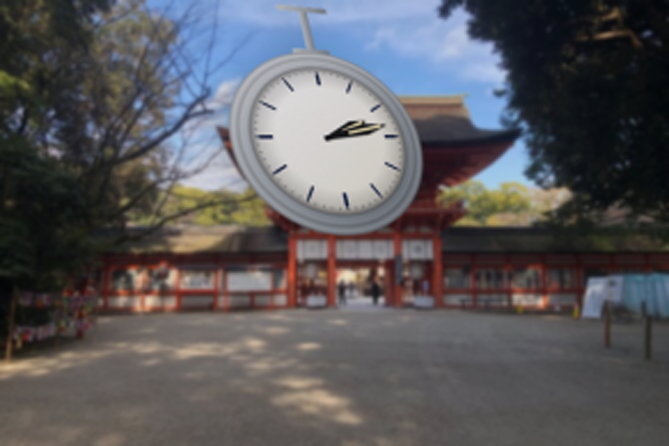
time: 2:13
